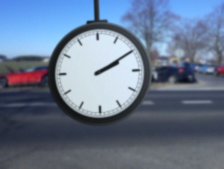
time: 2:10
